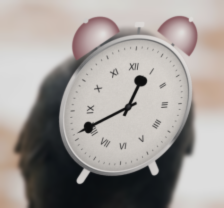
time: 12:41
